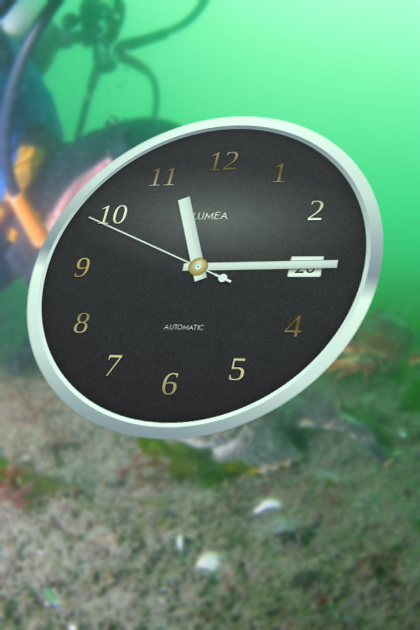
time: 11:14:49
